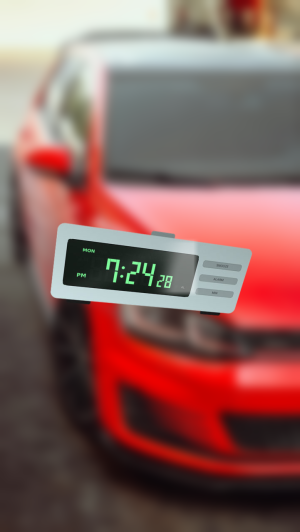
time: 7:24:28
